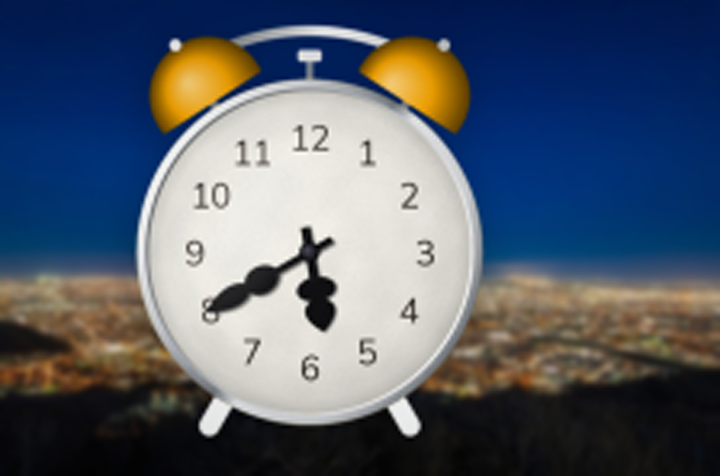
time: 5:40
